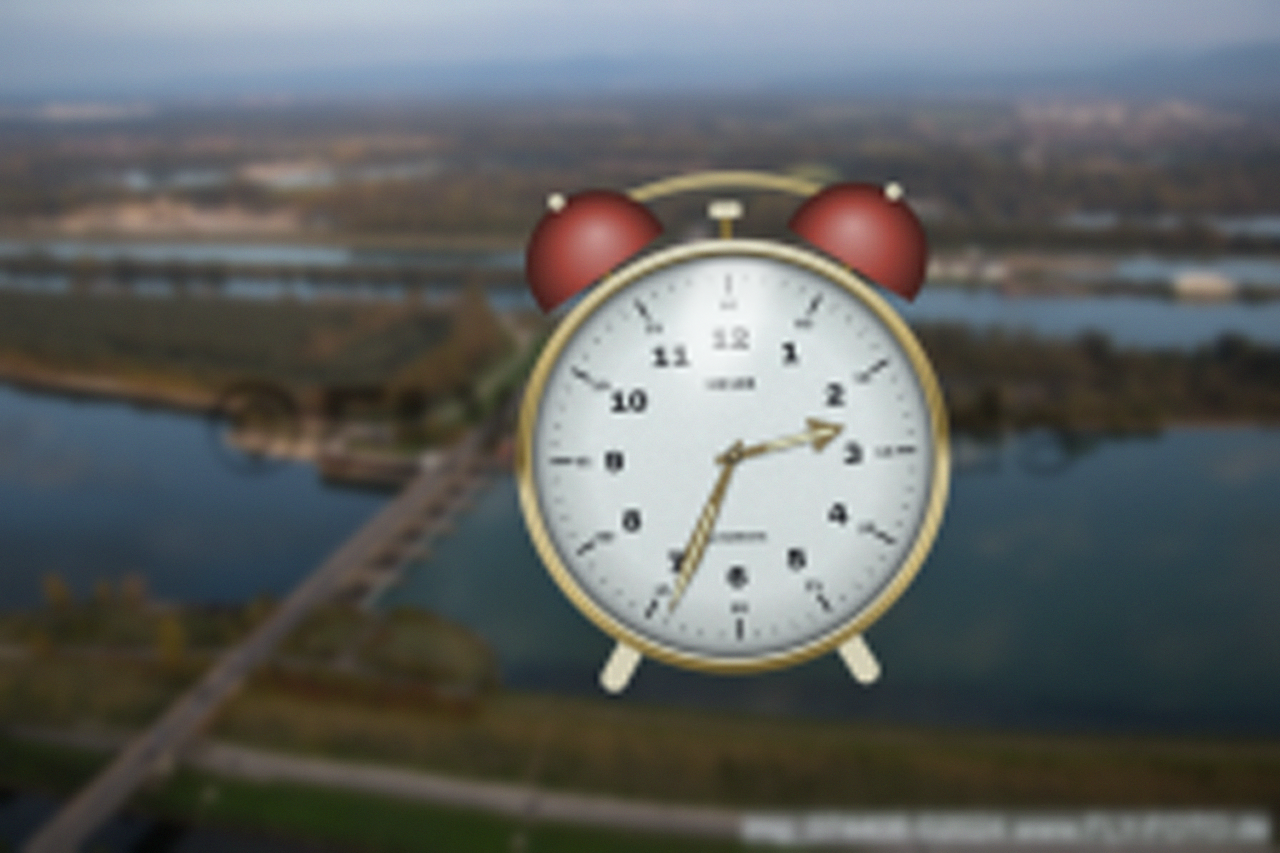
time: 2:34
